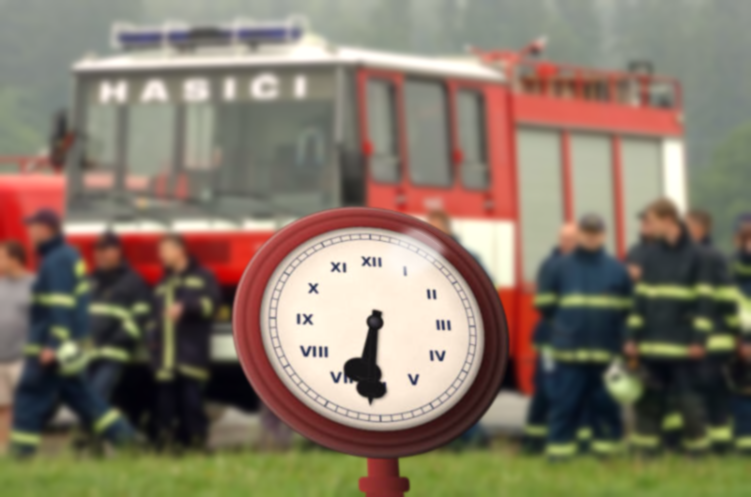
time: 6:31
